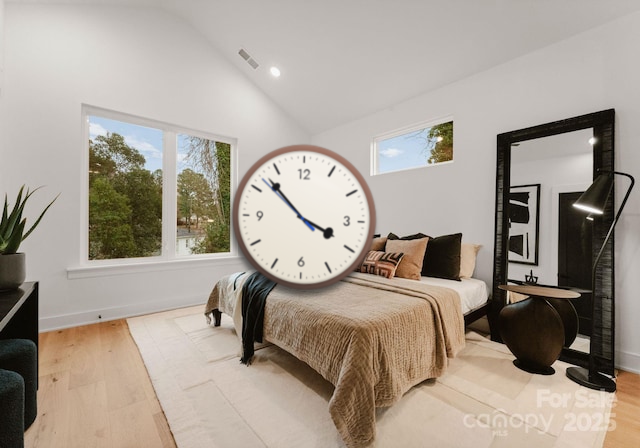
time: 3:52:52
